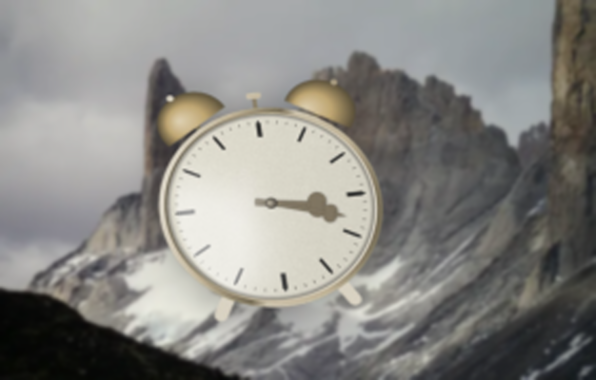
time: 3:18
